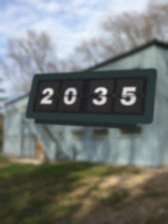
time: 20:35
